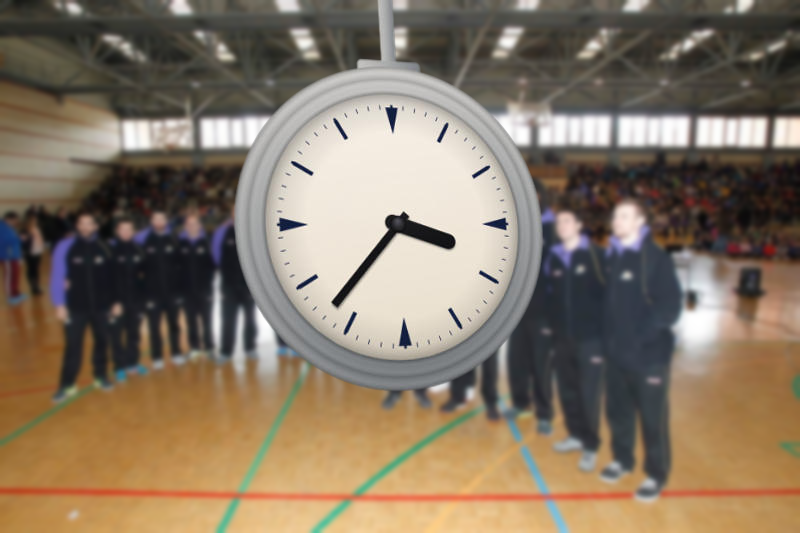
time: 3:37
